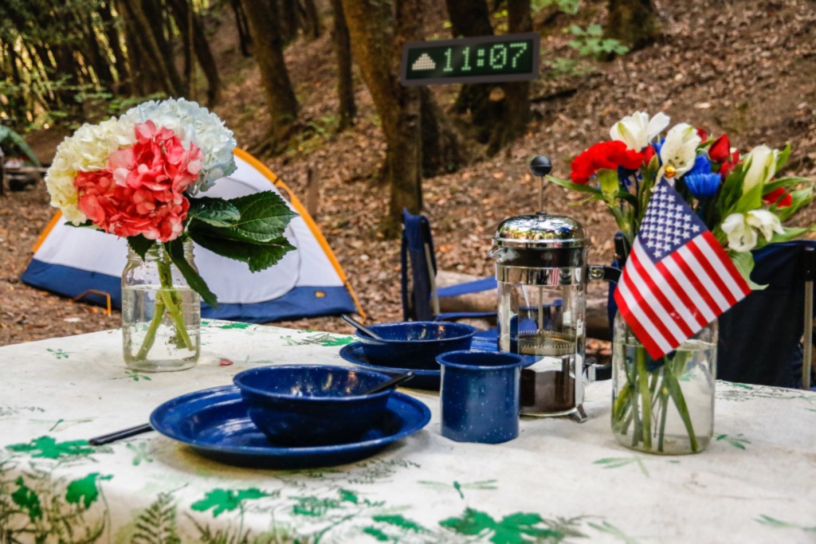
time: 11:07
